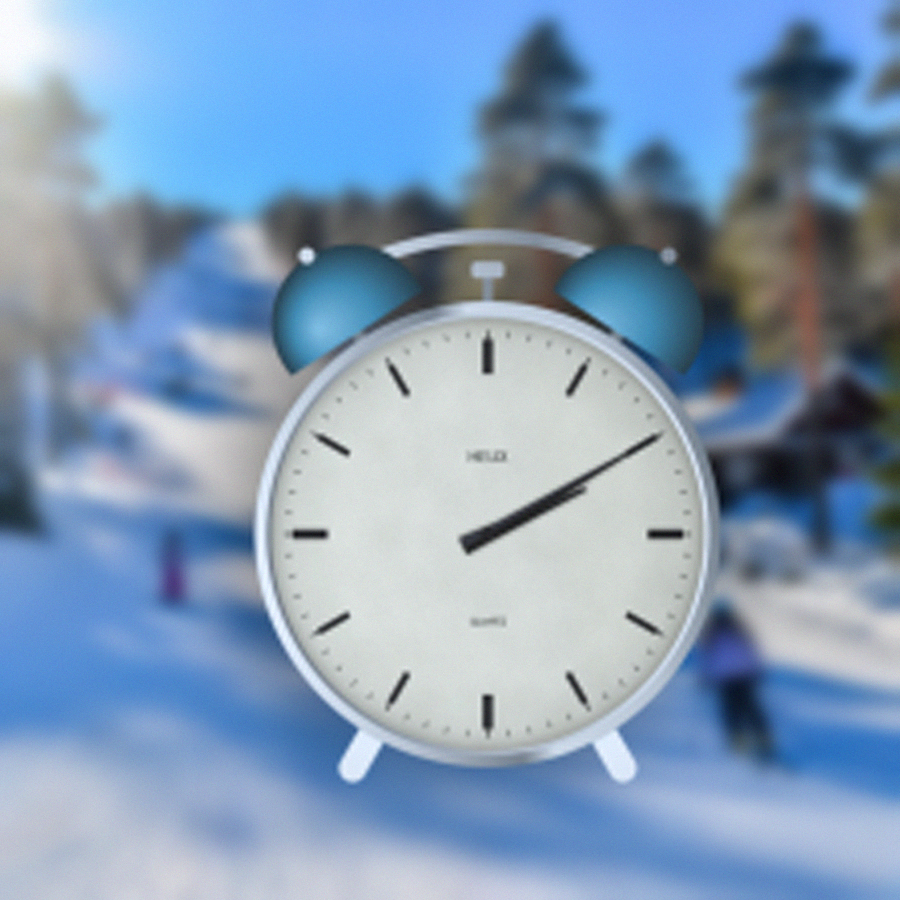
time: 2:10
